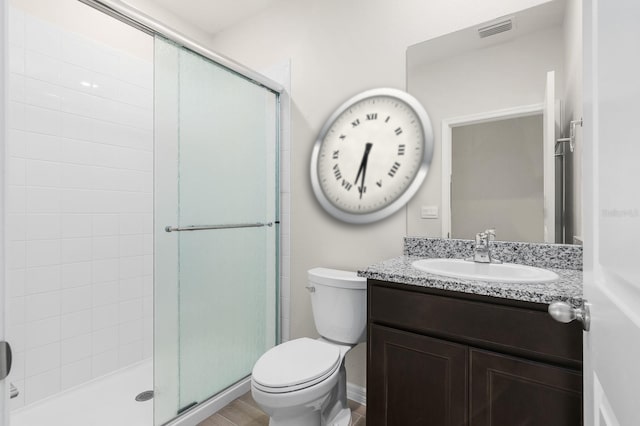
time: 6:30
